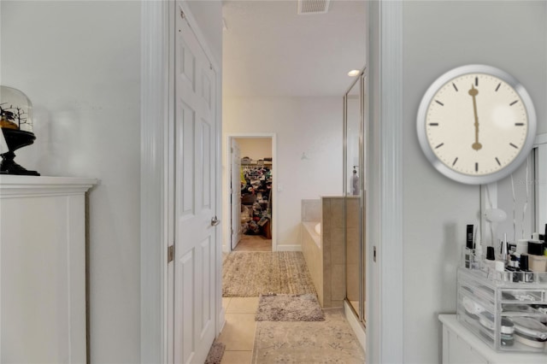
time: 5:59
